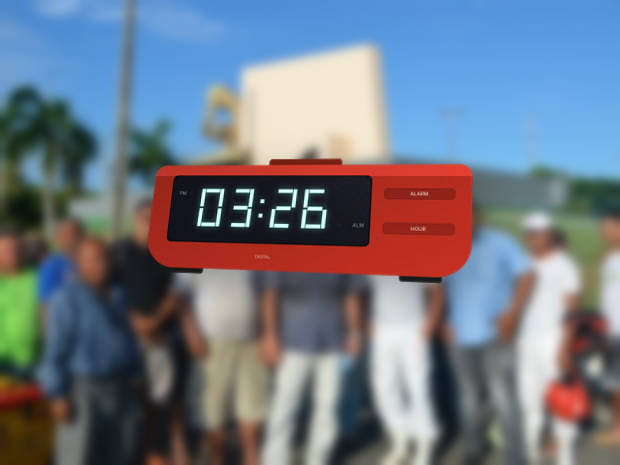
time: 3:26
